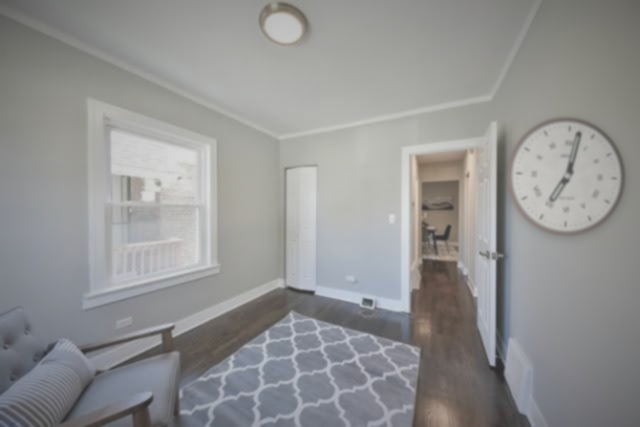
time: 7:02
